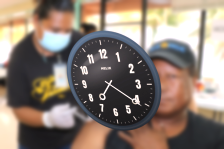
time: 7:21
